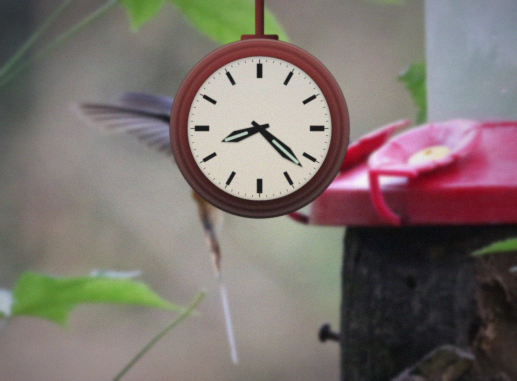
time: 8:22
